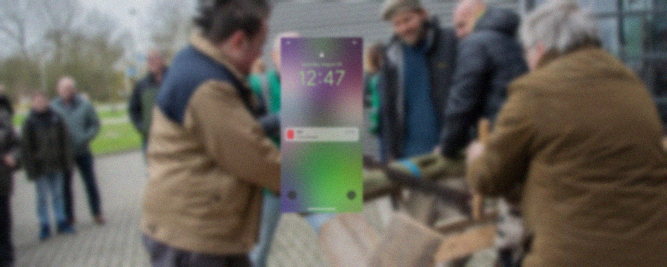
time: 12:47
